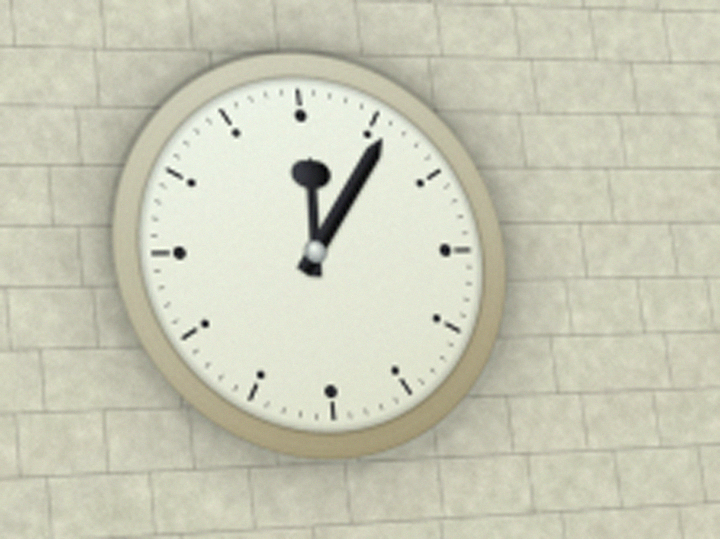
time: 12:06
